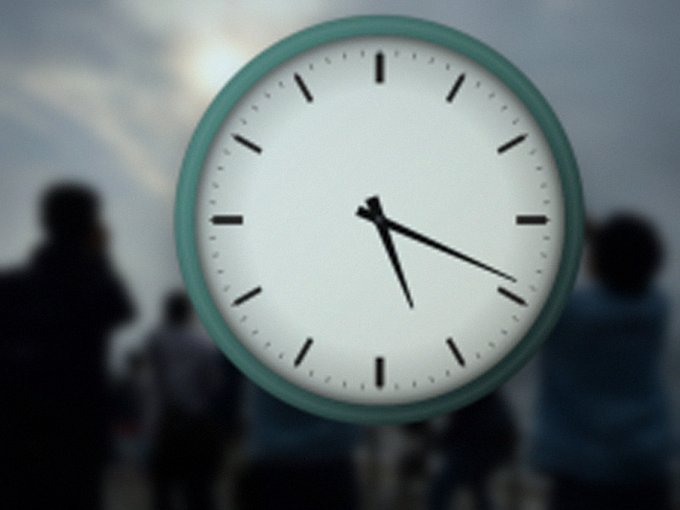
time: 5:19
